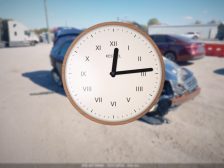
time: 12:14
